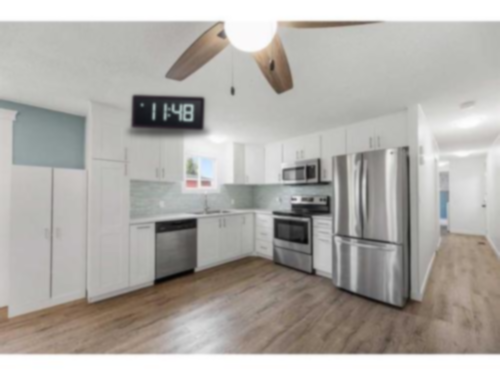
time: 11:48
